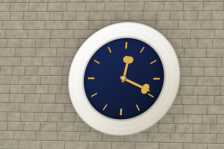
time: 12:19
